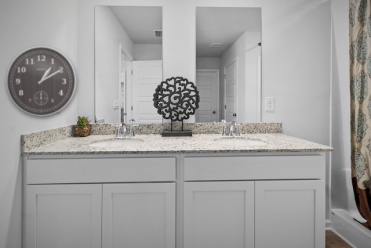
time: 1:10
